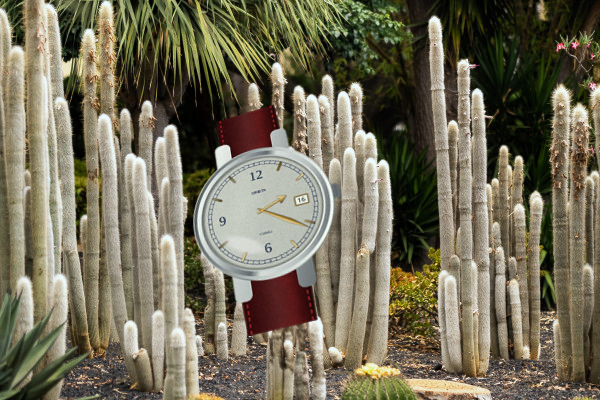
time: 2:21
